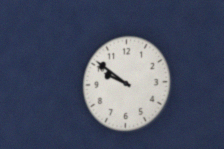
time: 9:51
